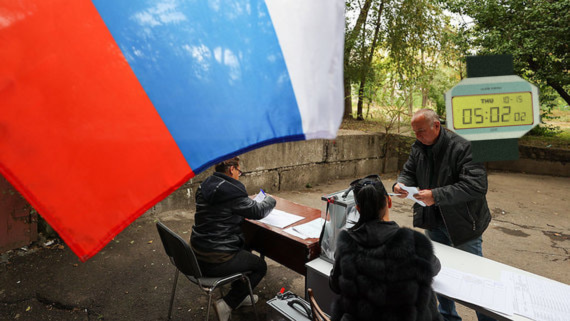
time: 5:02
